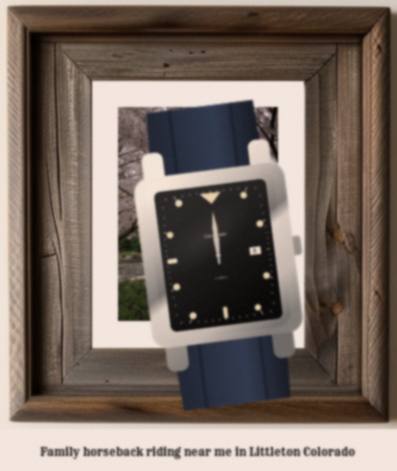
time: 12:00
